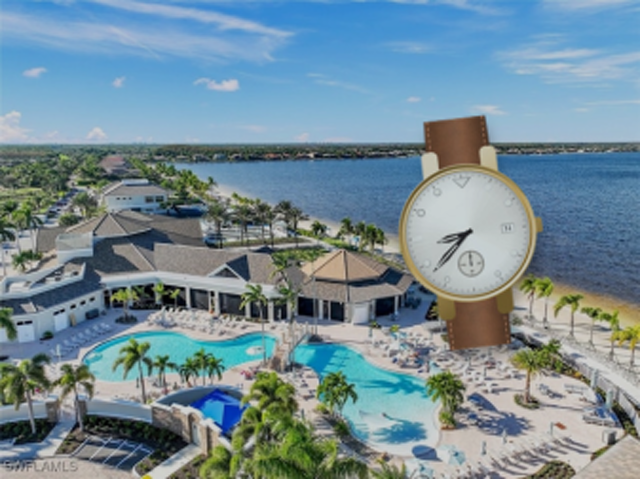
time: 8:38
